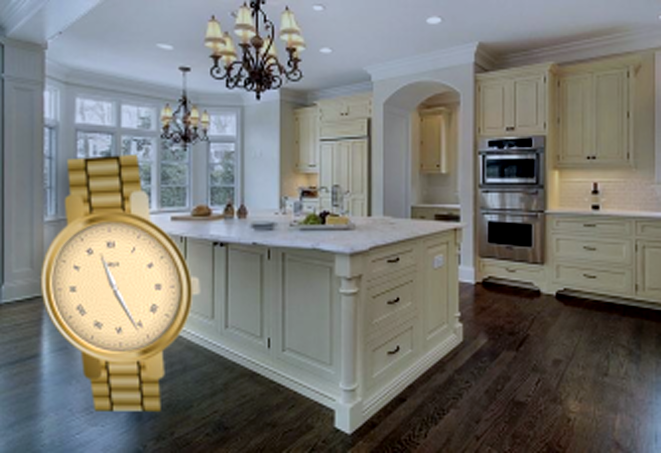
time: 11:26
